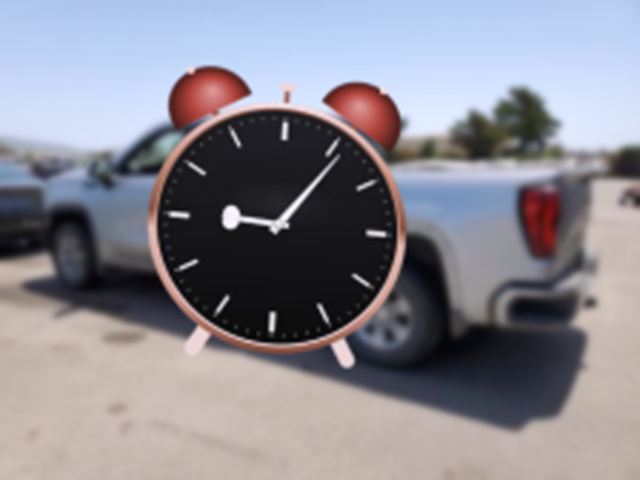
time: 9:06
